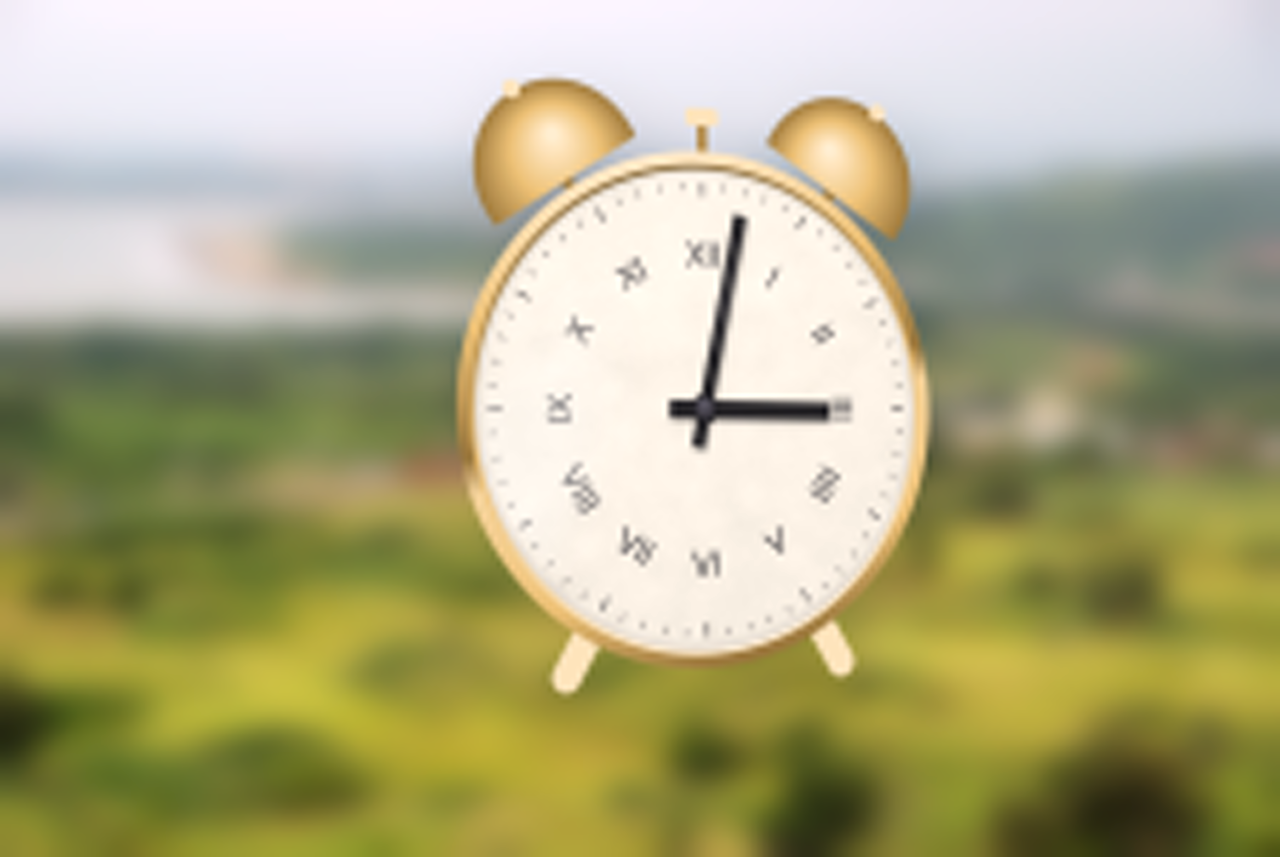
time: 3:02
